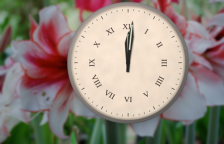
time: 12:01
